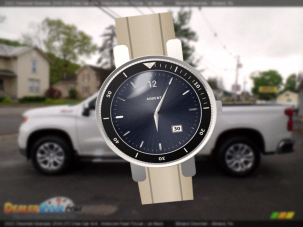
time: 6:05
